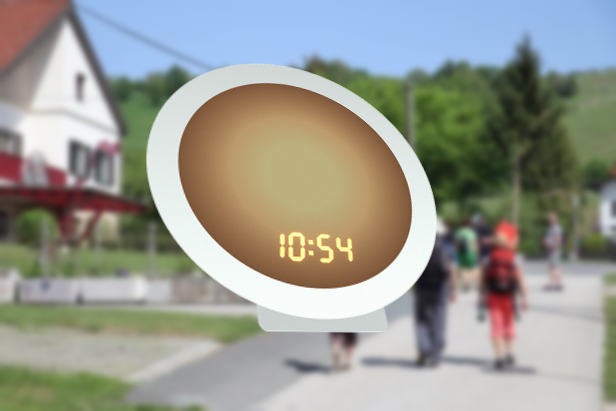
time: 10:54
